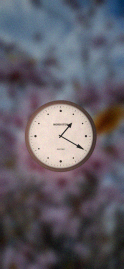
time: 1:20
